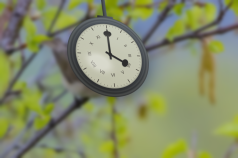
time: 4:00
